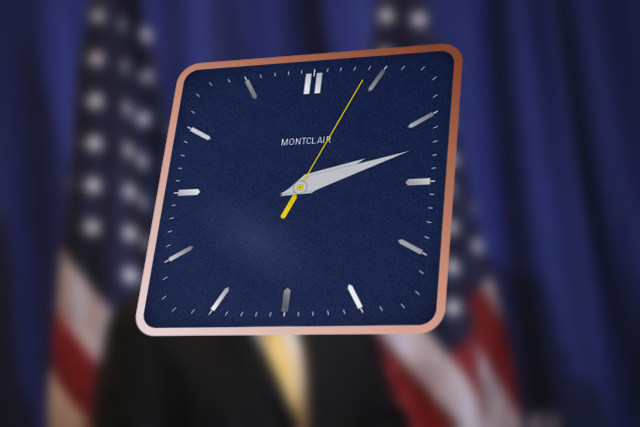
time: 2:12:04
